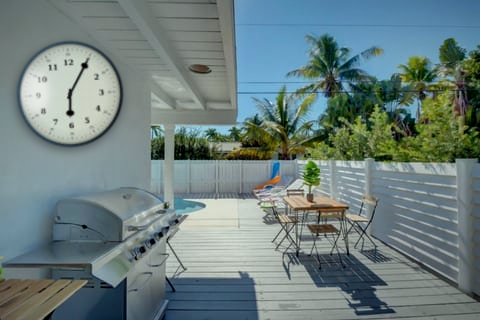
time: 6:05
